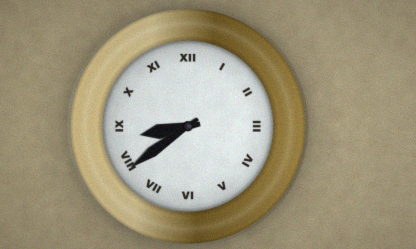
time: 8:39
